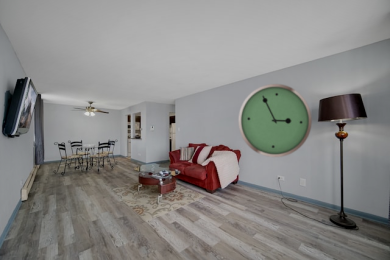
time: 2:55
